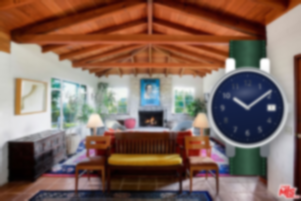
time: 10:09
